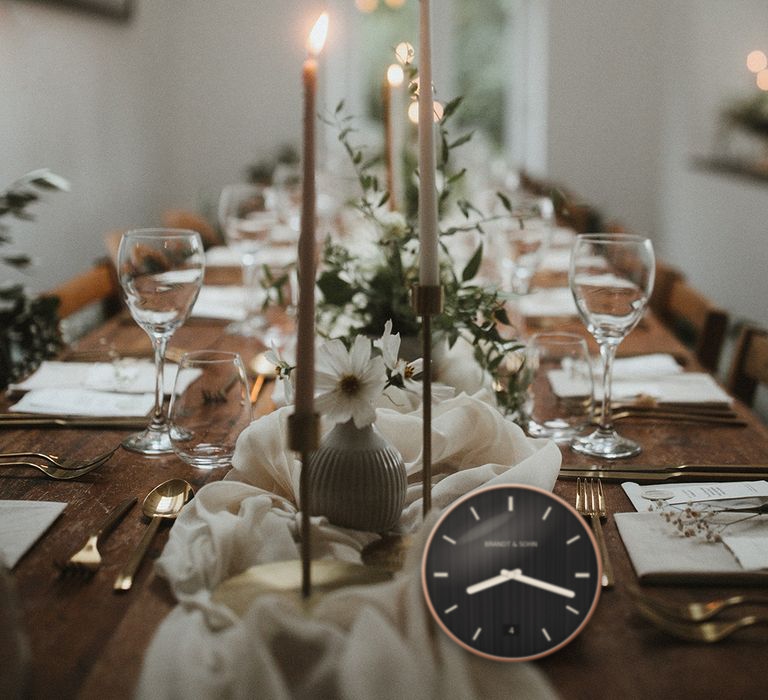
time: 8:18
